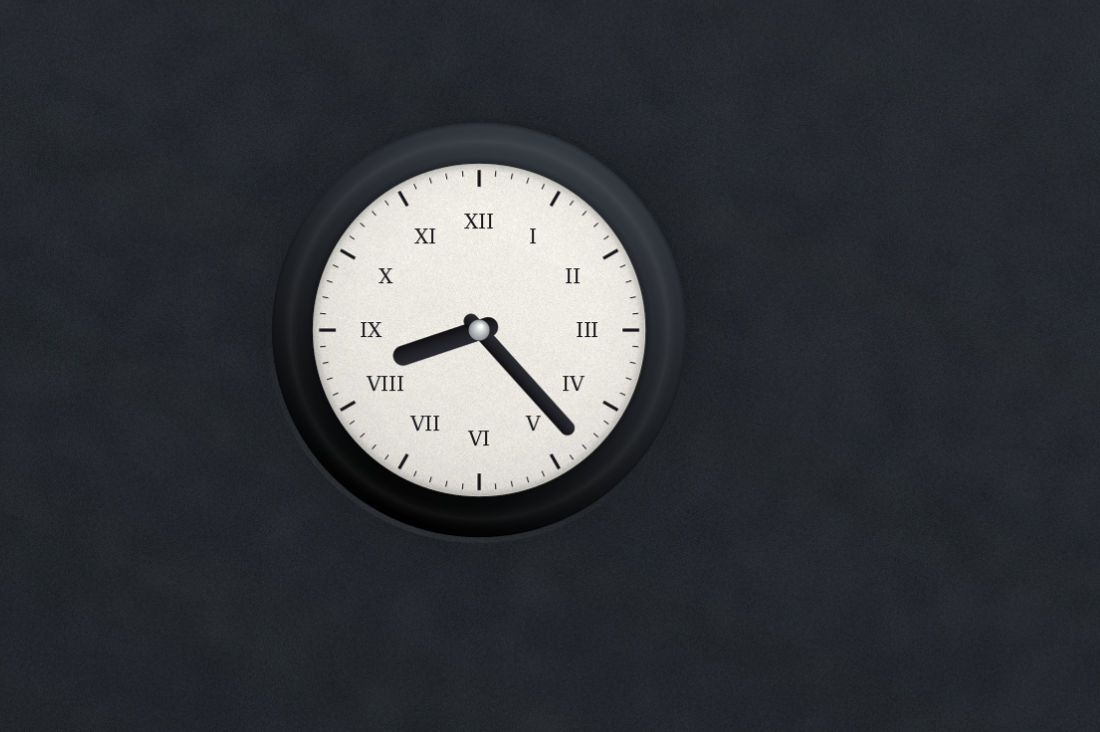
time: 8:23
